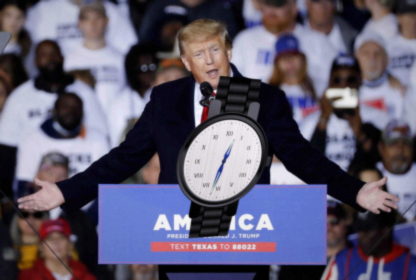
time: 12:32
